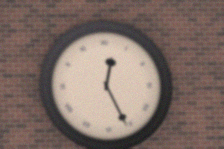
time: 12:26
